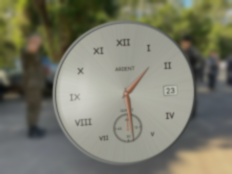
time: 1:29
